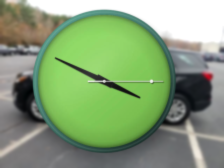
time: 3:49:15
